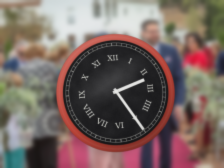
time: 2:25
